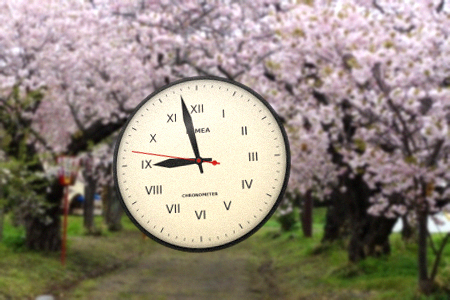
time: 8:57:47
